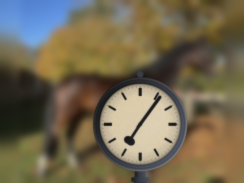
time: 7:06
